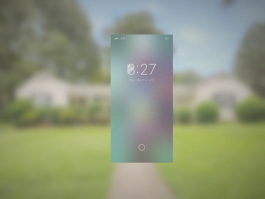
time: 3:27
